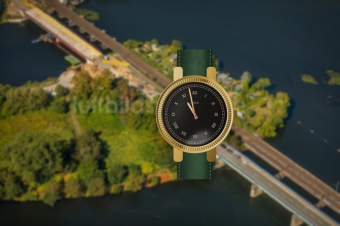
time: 10:58
